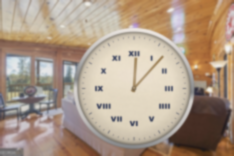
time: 12:07
